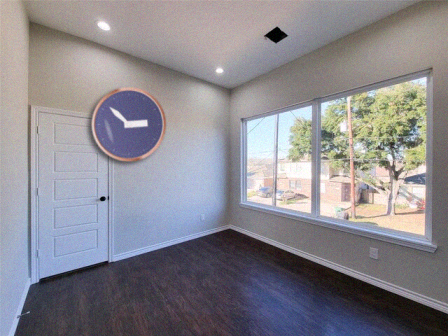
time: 2:52
